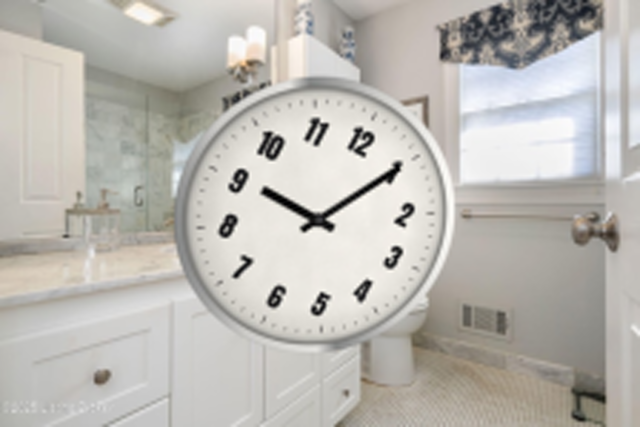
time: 9:05
